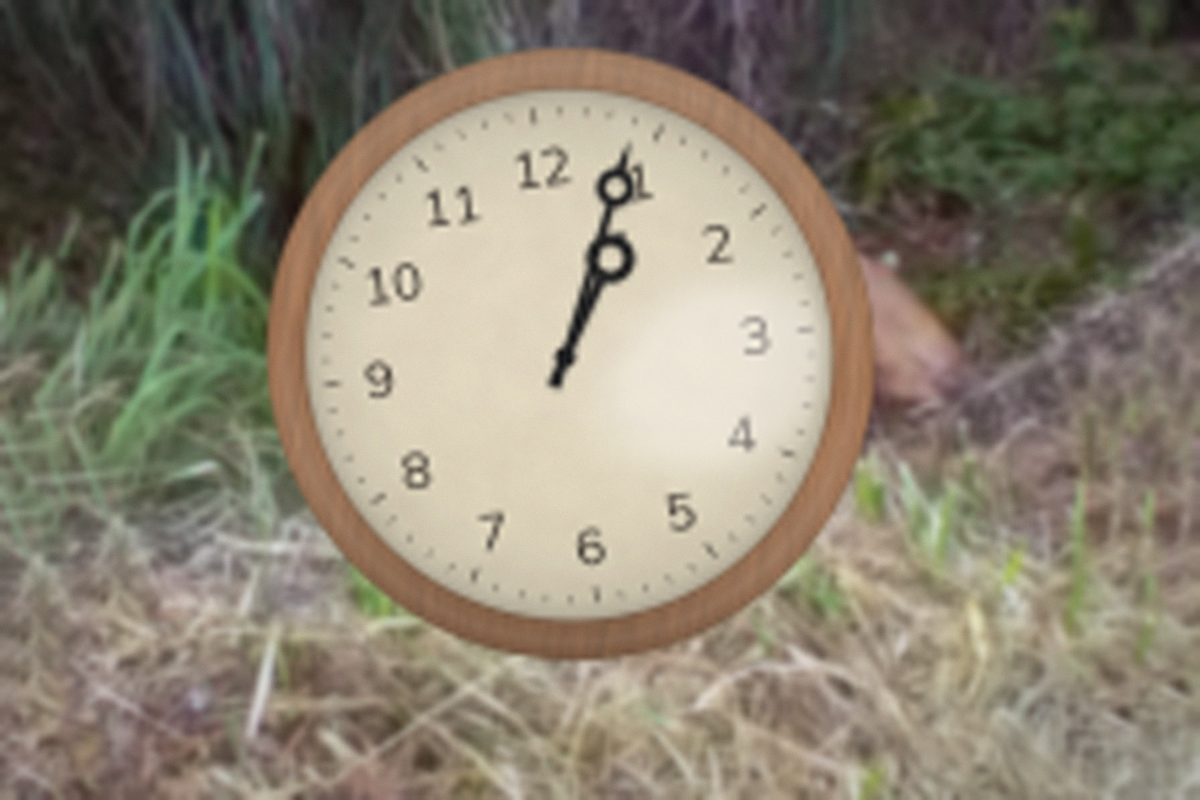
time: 1:04
